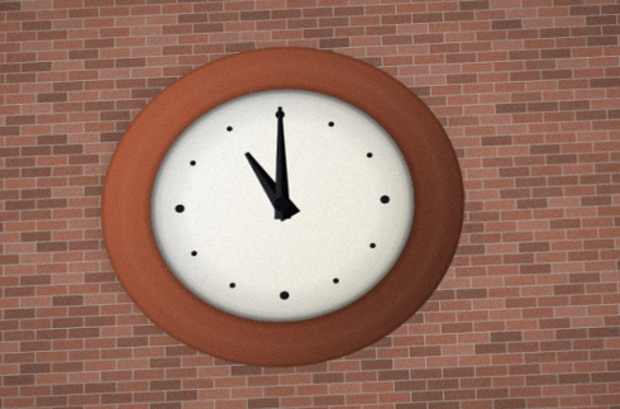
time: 11:00
